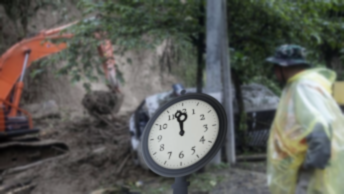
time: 11:58
